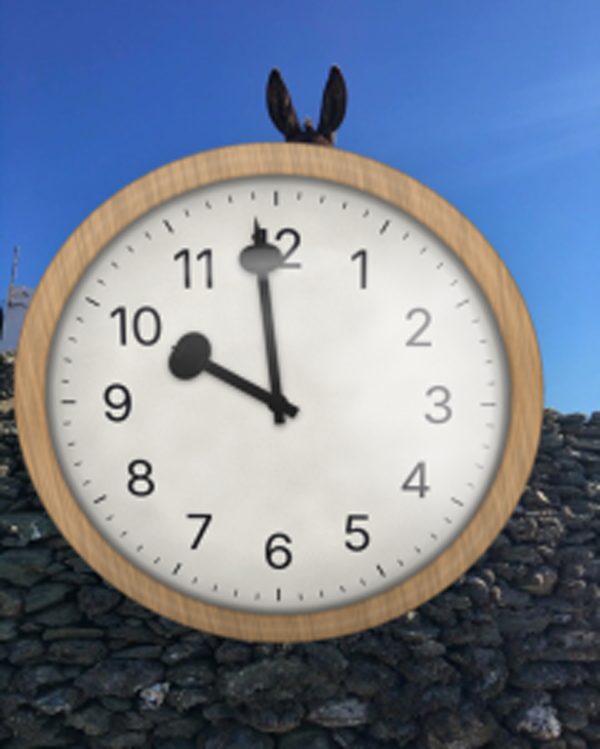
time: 9:59
